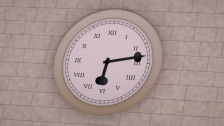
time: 6:13
